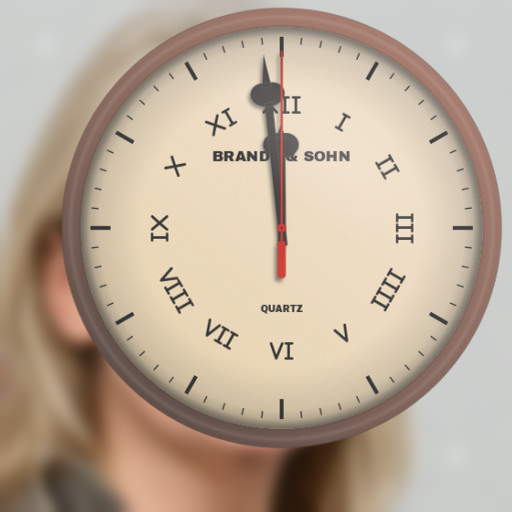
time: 11:59:00
